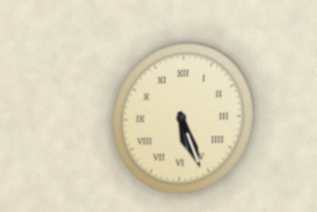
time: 5:26
